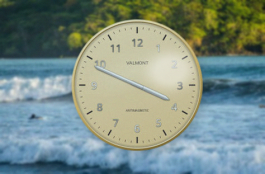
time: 3:49
